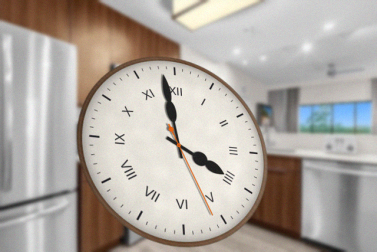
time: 3:58:26
